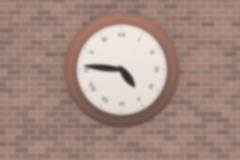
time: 4:46
